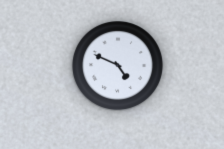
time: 4:49
